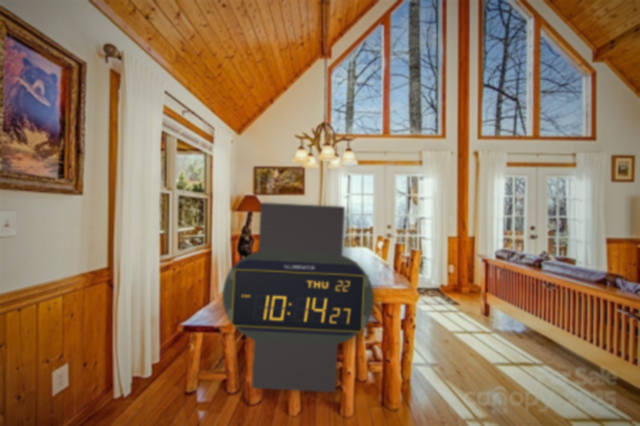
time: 10:14:27
